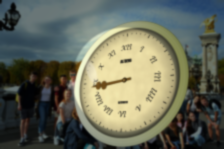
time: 8:44
